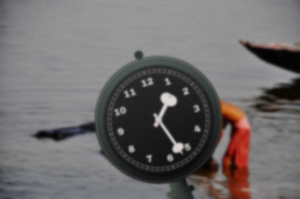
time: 1:27
